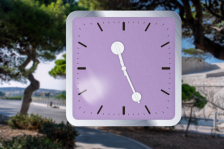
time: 11:26
